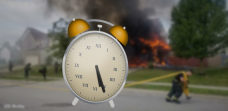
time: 5:26
